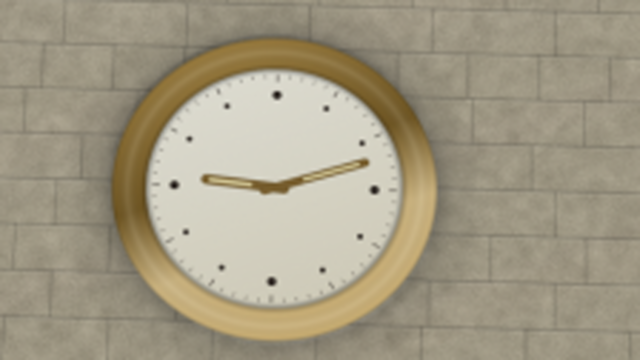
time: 9:12
